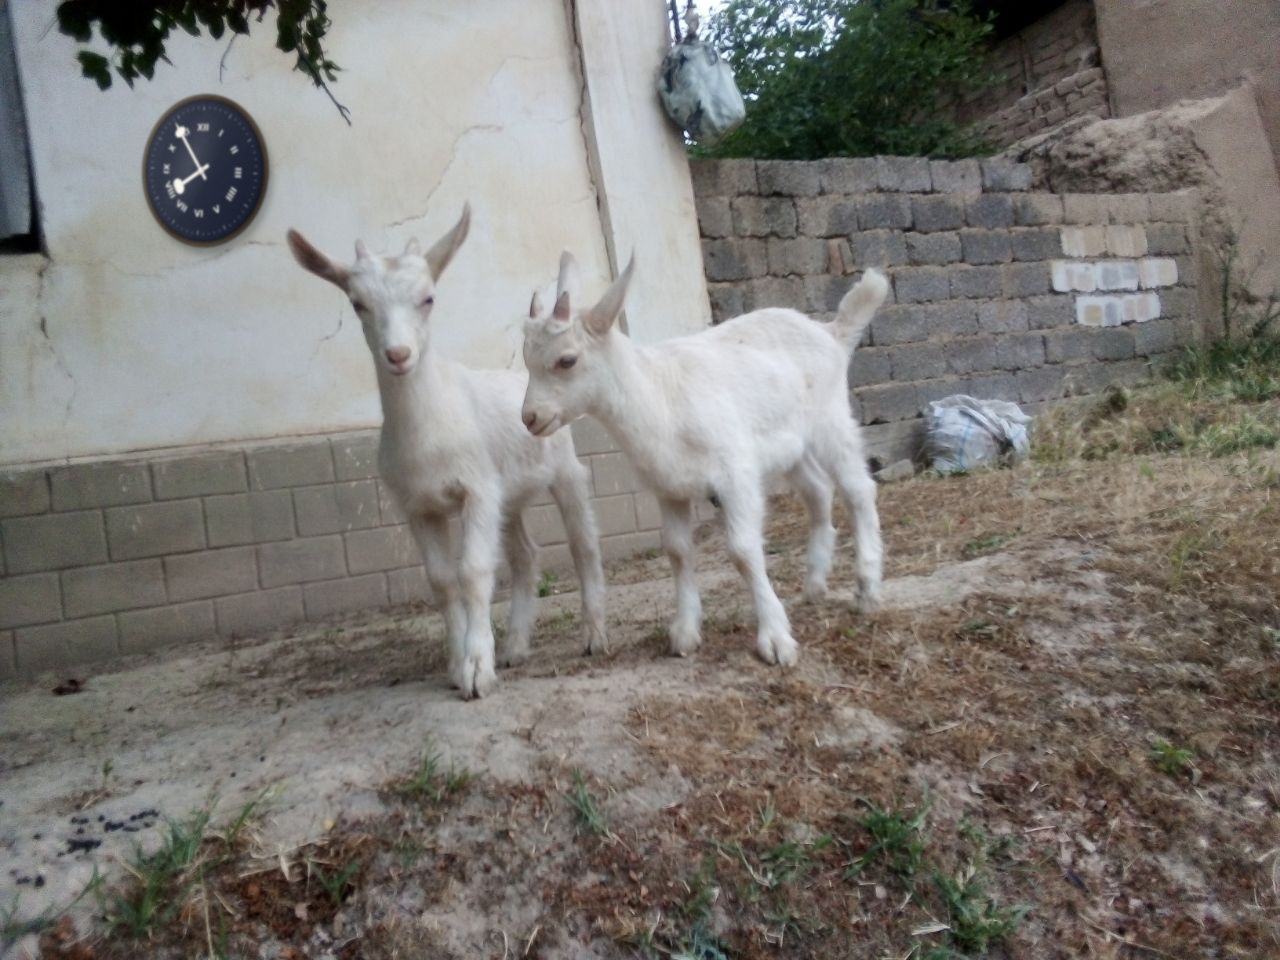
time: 7:54
